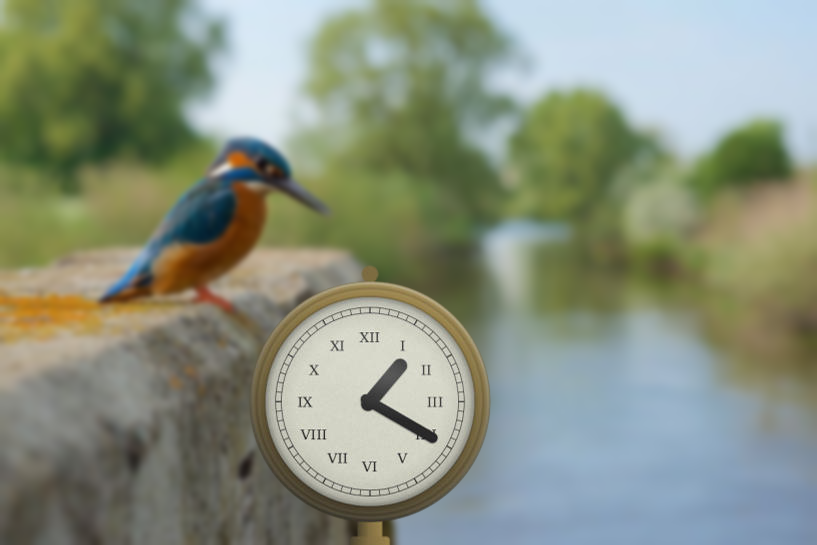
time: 1:20
